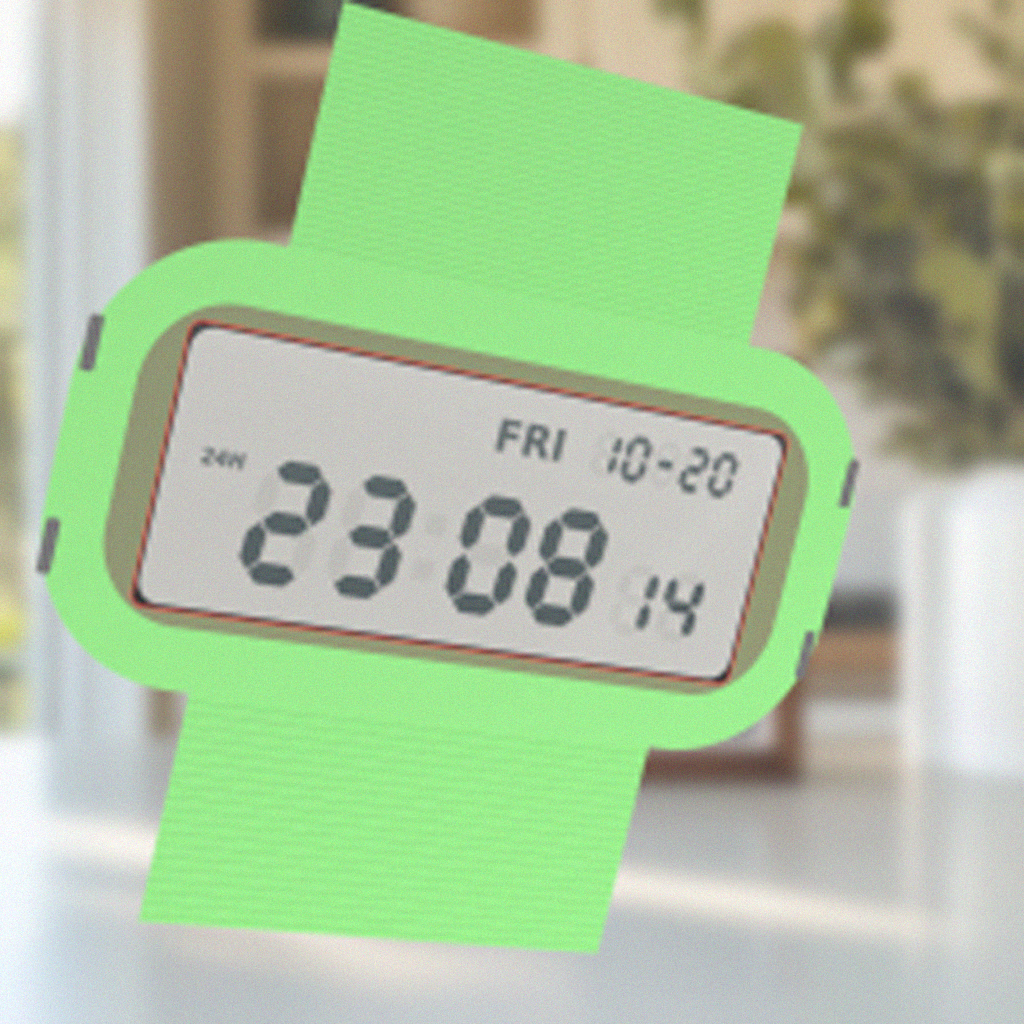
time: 23:08:14
